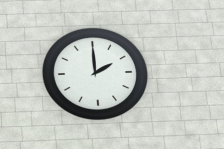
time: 2:00
